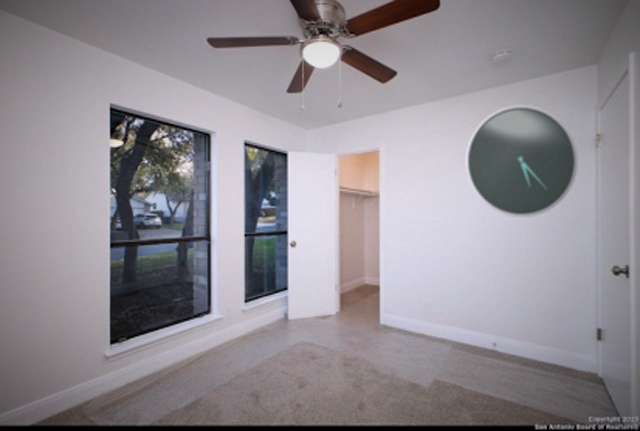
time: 5:23
